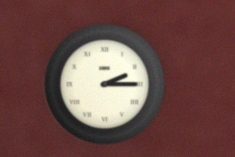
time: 2:15
